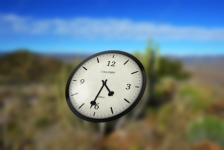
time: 4:32
